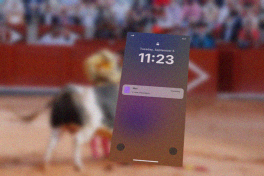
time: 11:23
